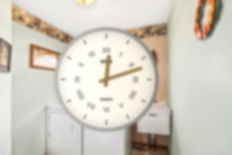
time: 12:12
